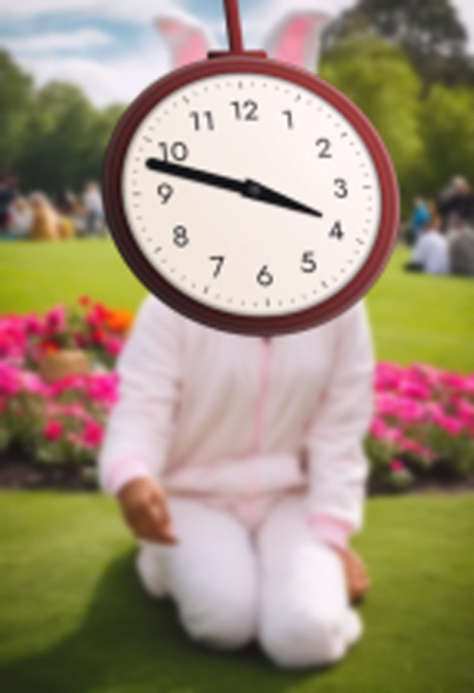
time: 3:48
